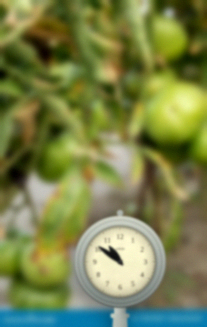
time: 10:51
